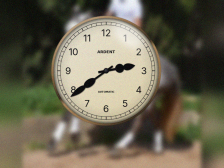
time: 2:39
